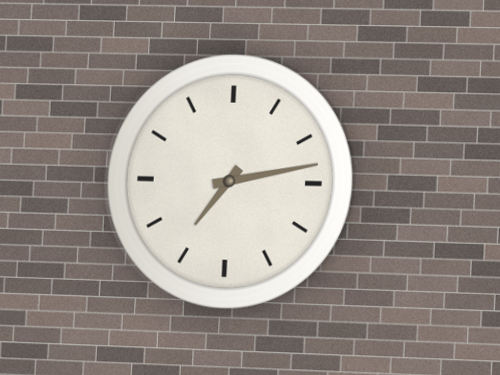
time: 7:13
